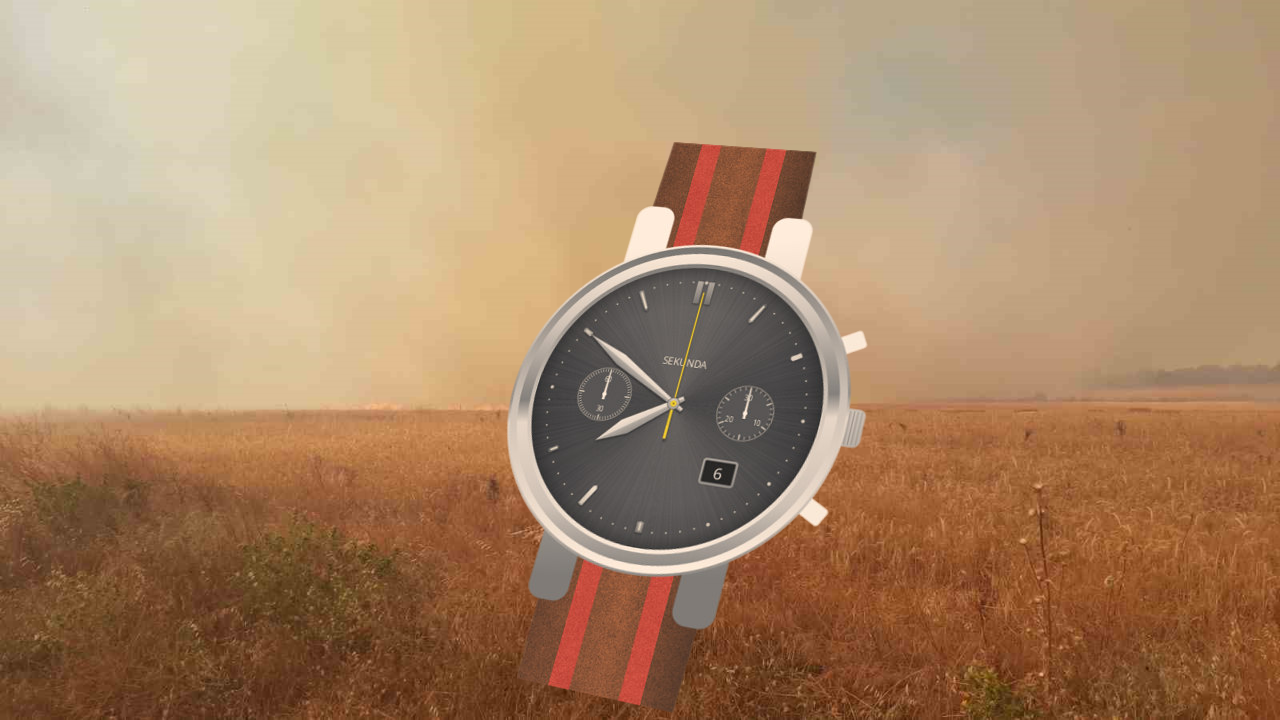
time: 7:50
